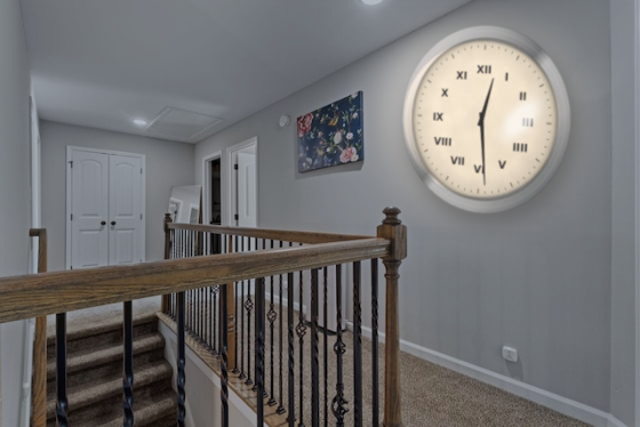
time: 12:29
